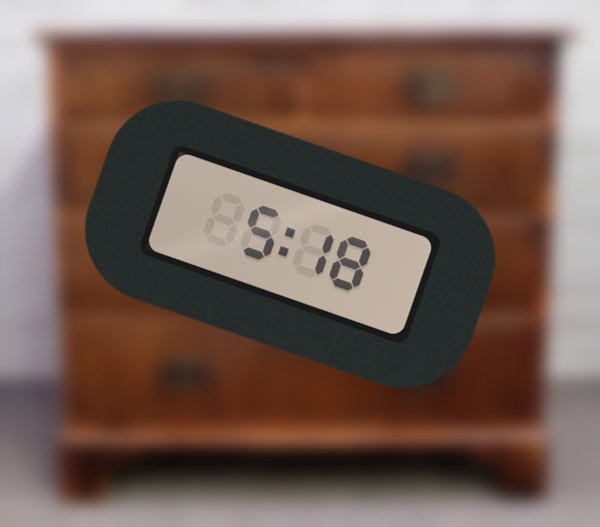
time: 5:18
